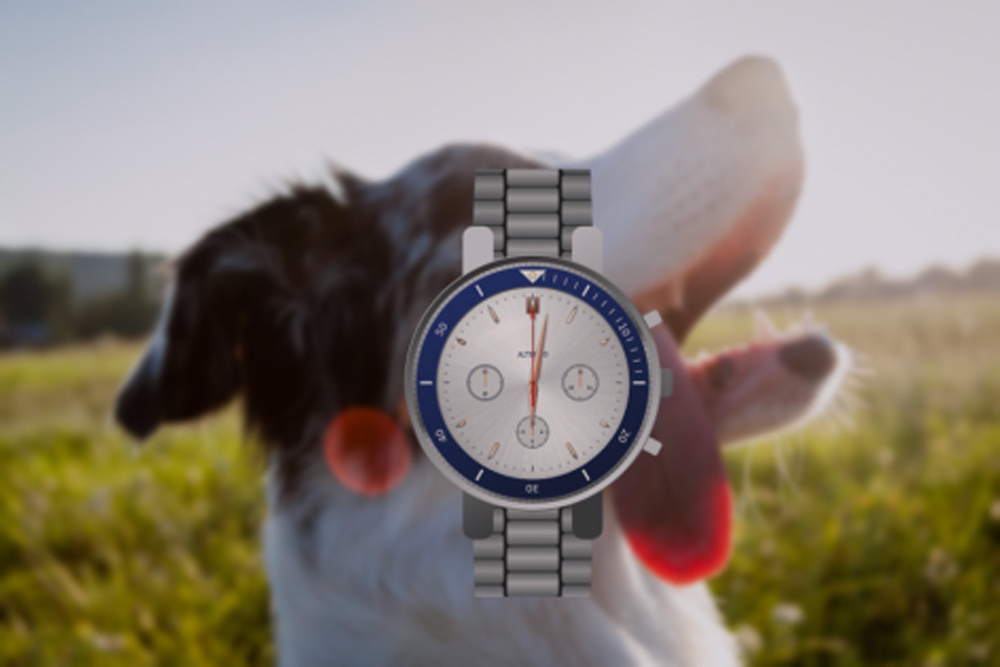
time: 6:02
